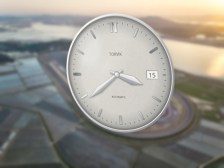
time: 3:39
